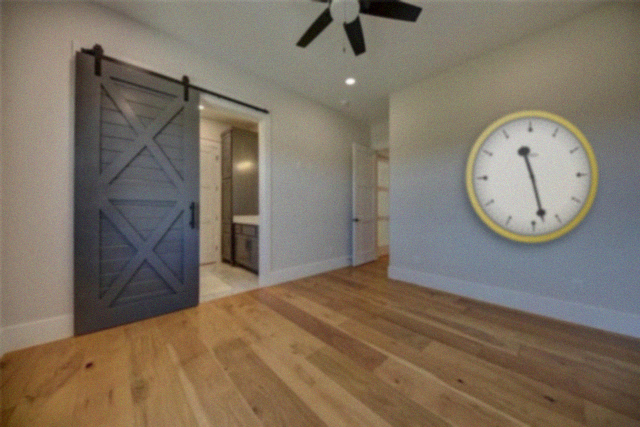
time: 11:28
